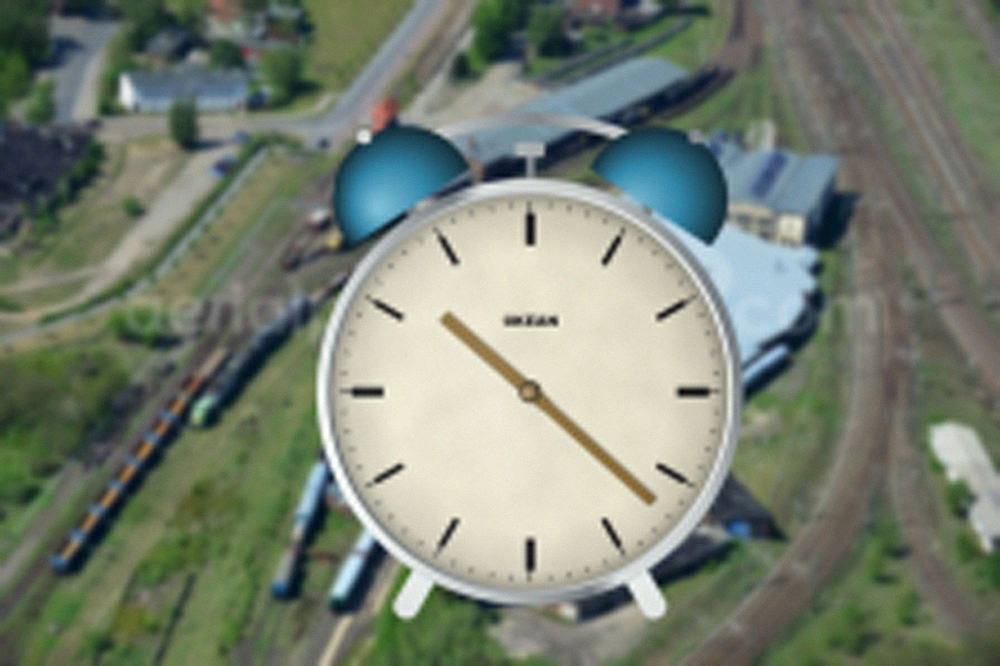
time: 10:22
